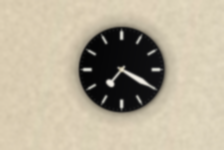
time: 7:20
